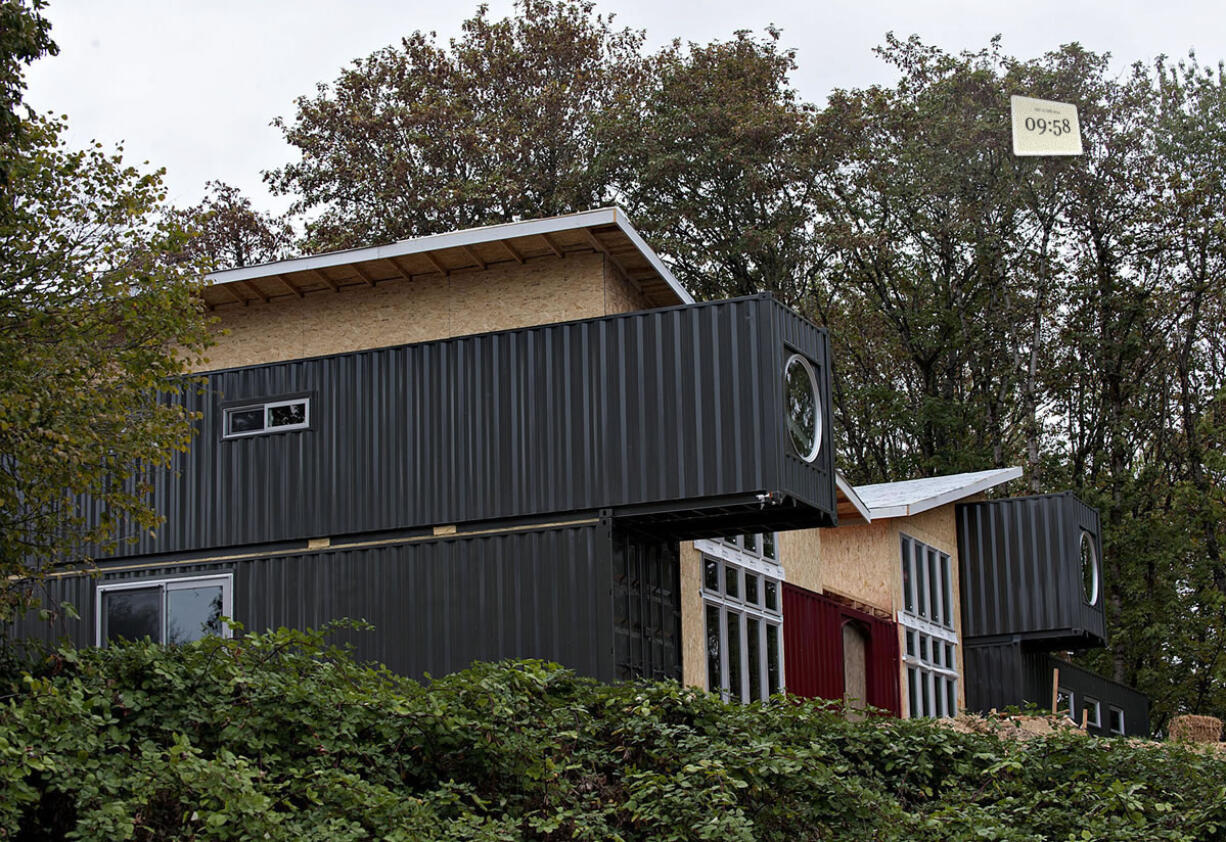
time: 9:58
